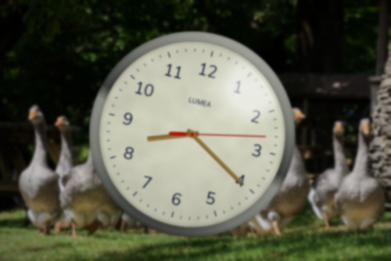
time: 8:20:13
